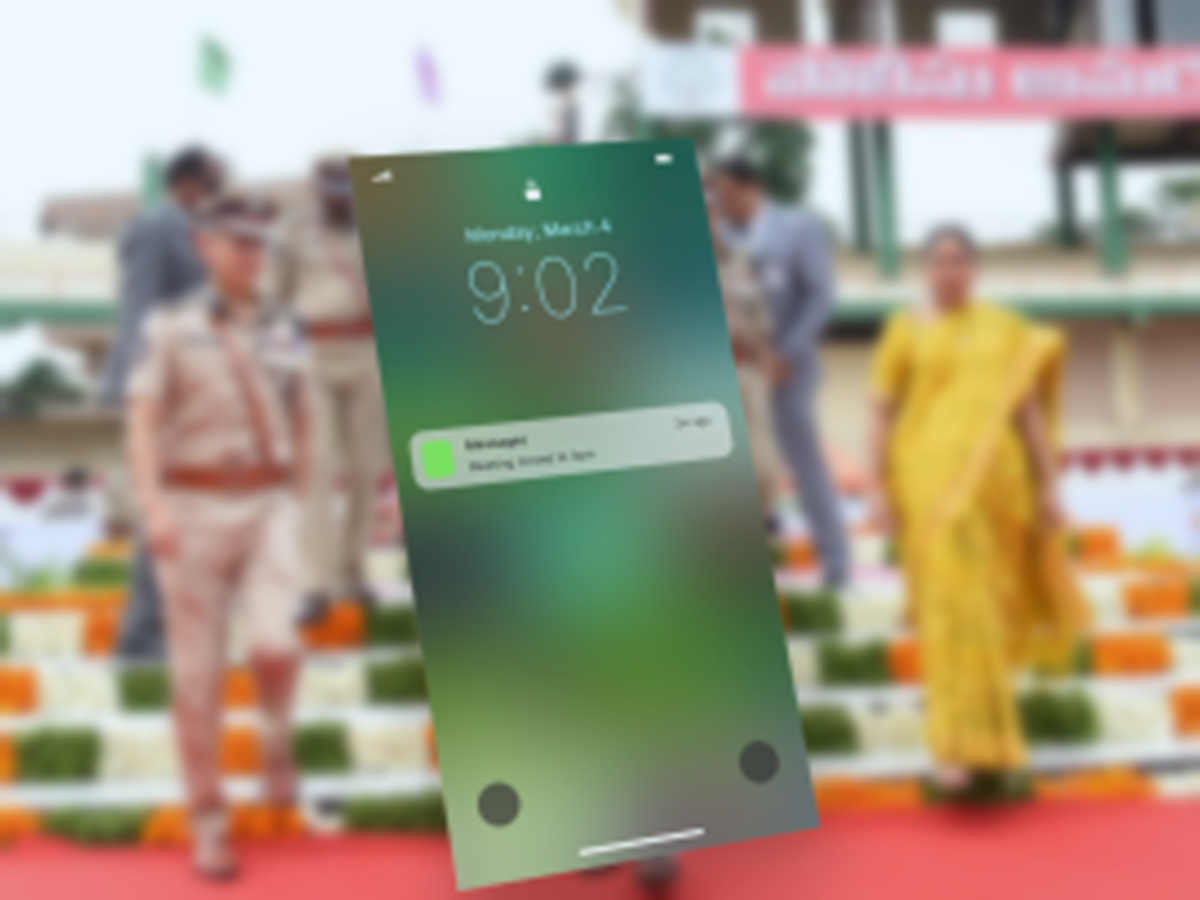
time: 9:02
